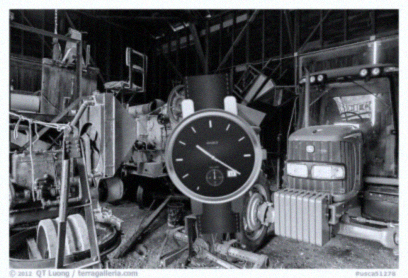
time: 10:21
